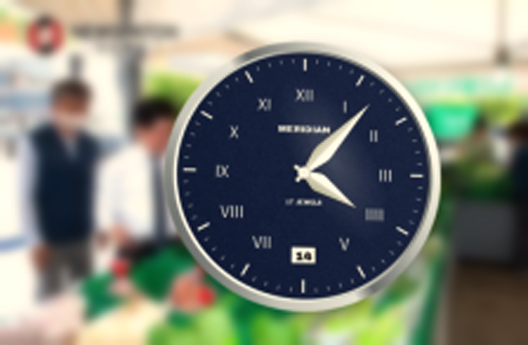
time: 4:07
